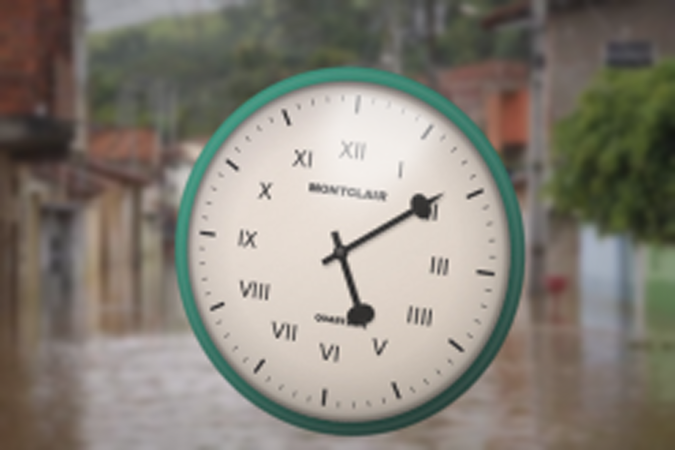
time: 5:09
